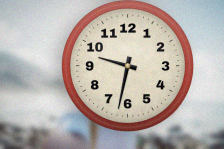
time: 9:32
